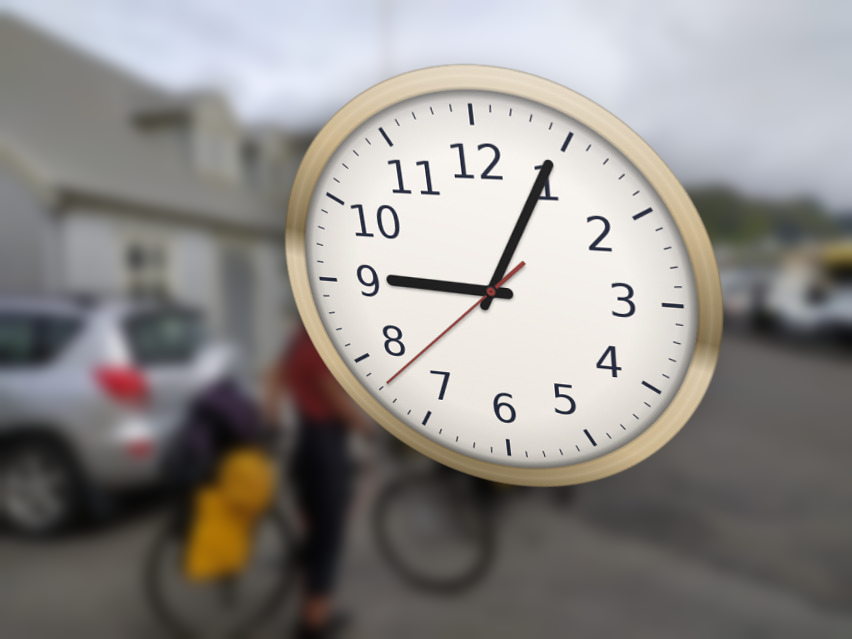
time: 9:04:38
